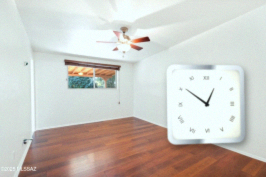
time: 12:51
